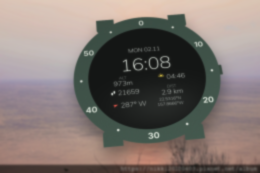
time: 16:08
